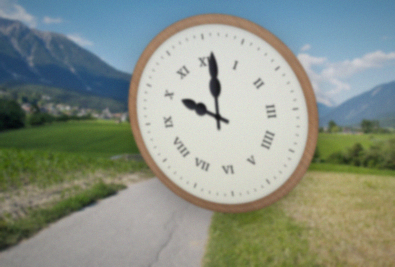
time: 10:01
